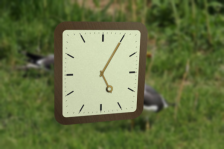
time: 5:05
